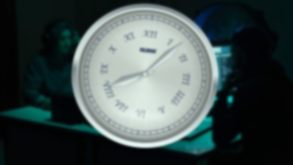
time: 8:07
